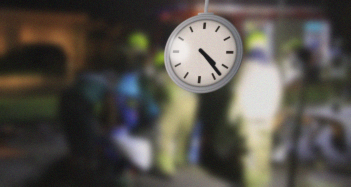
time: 4:23
